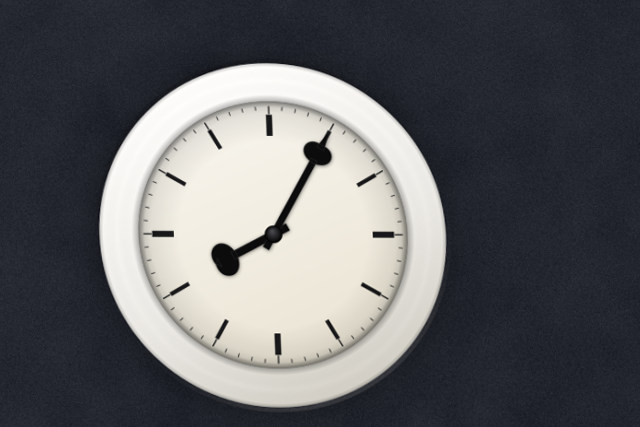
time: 8:05
